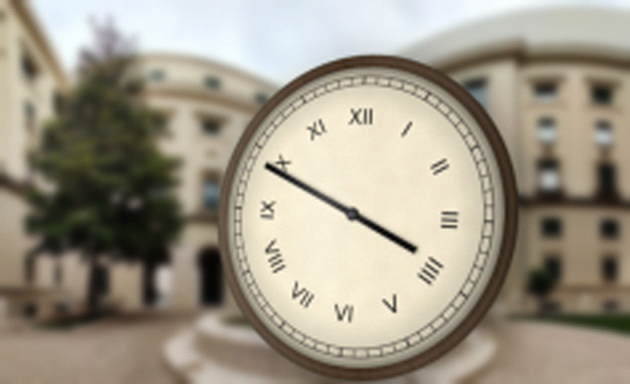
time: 3:49
